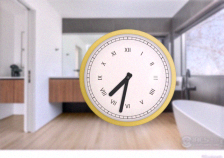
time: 7:32
